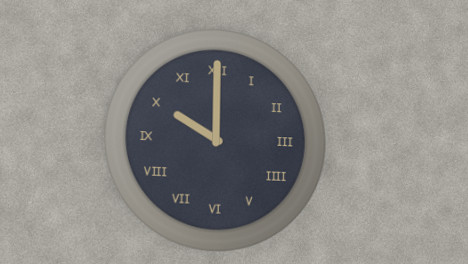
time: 10:00
